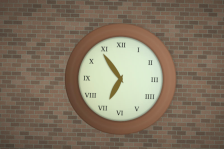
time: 6:54
